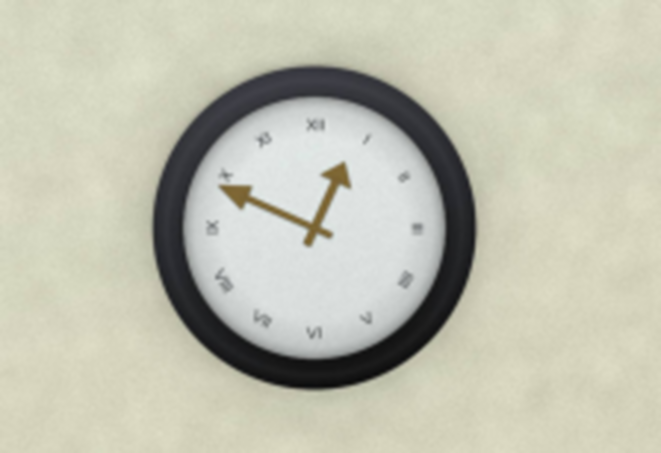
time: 12:49
